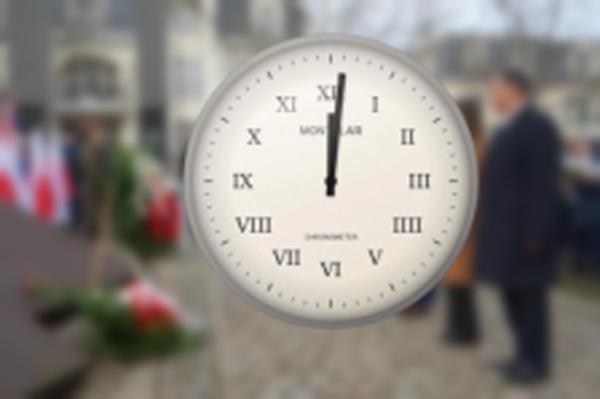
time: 12:01
